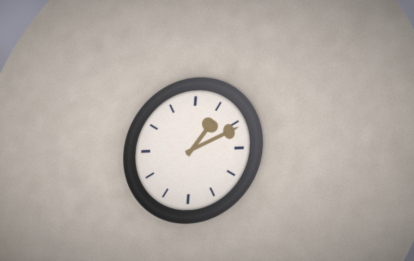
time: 1:11
